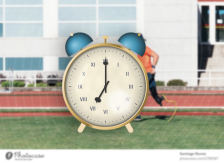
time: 7:00
